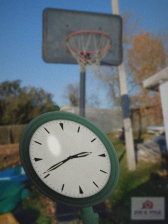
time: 2:41
